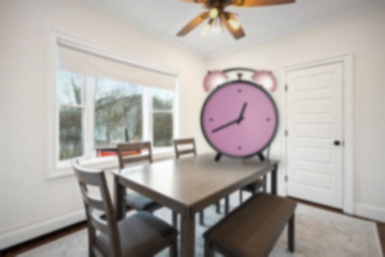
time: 12:41
